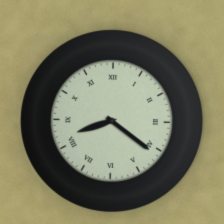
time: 8:21
